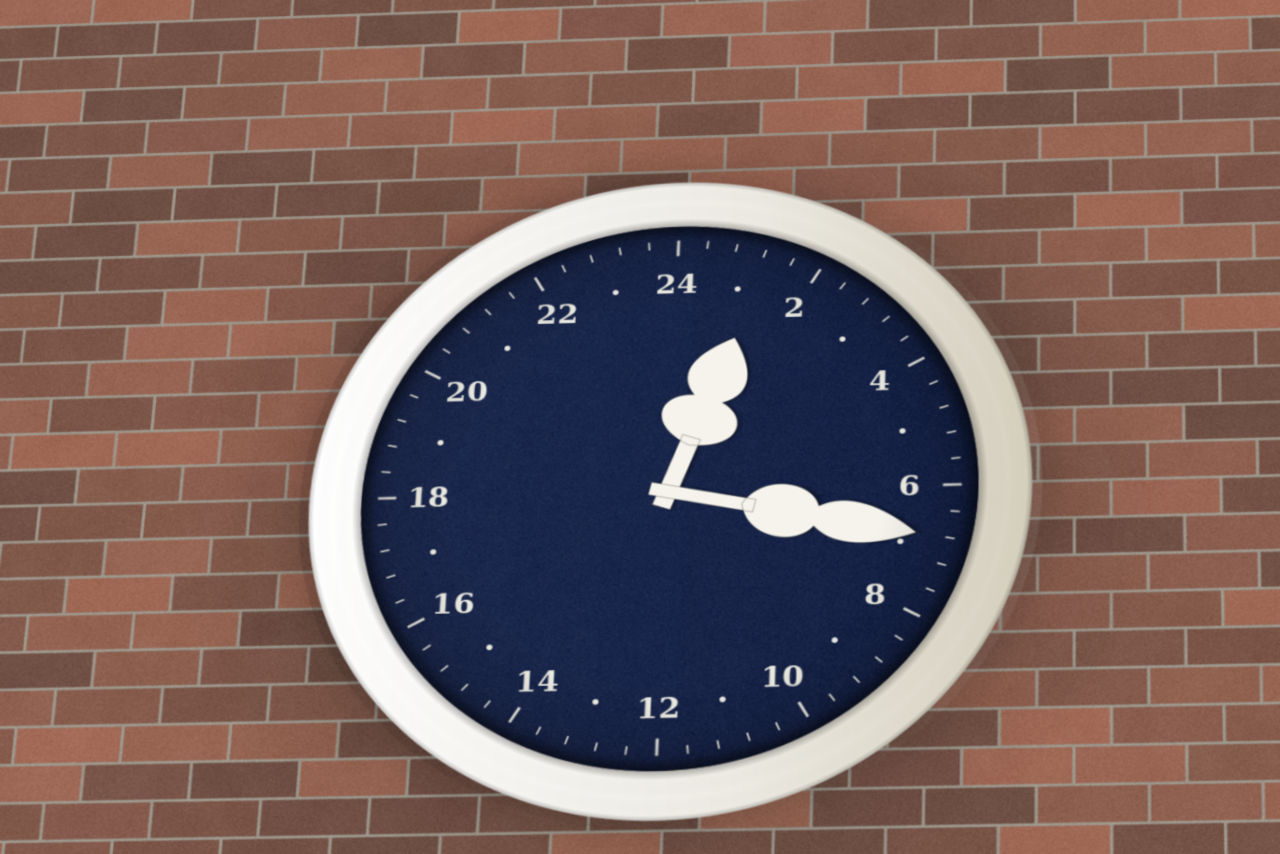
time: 1:17
